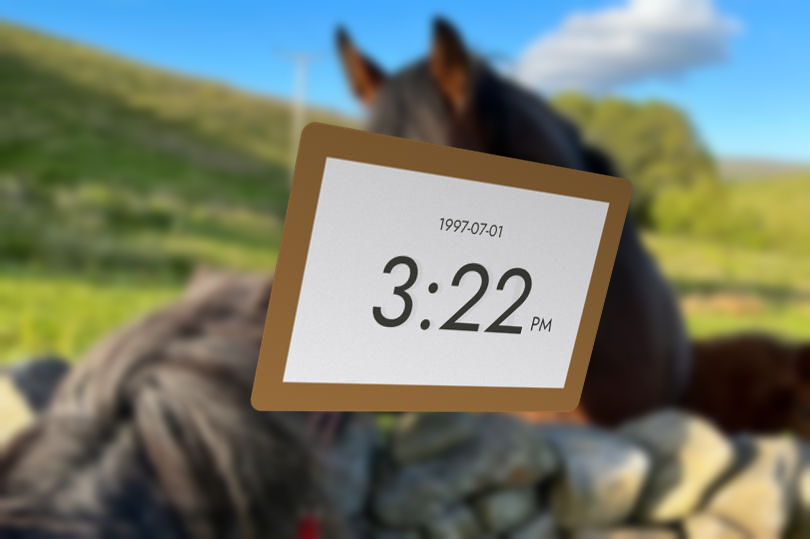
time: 3:22
